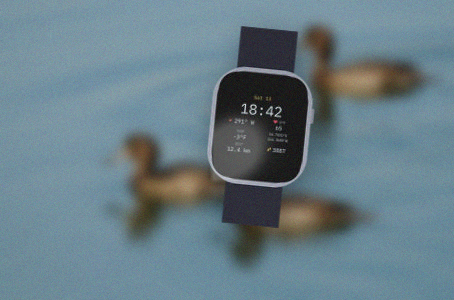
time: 18:42
